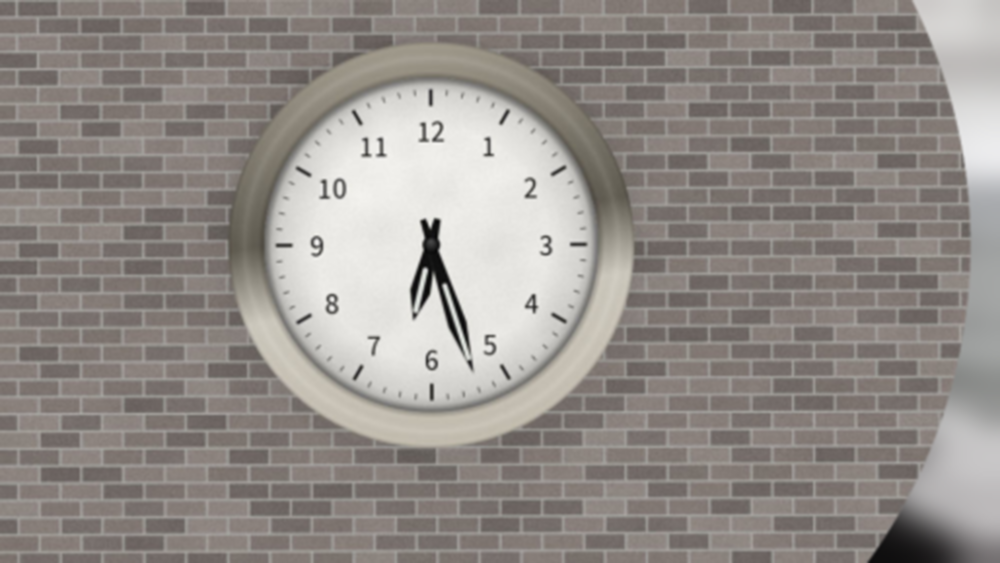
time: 6:27
